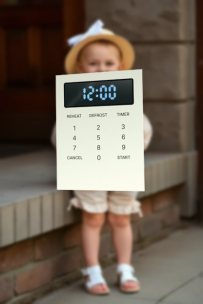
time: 12:00
